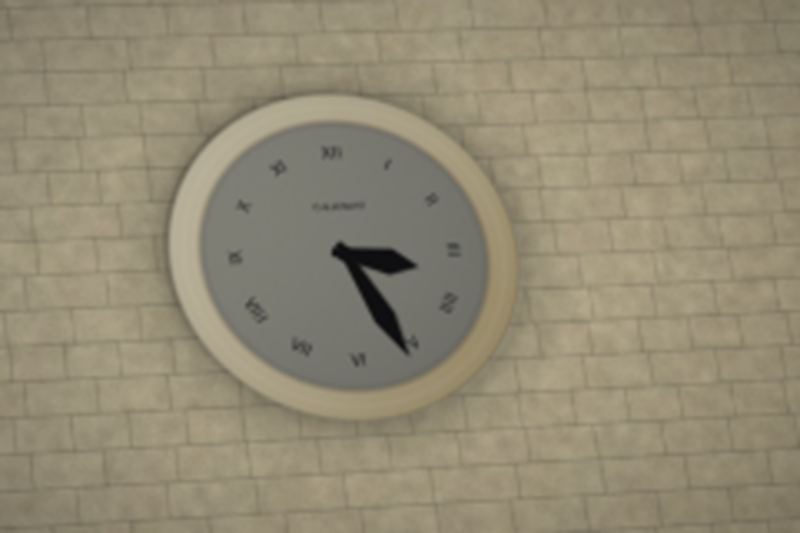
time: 3:26
